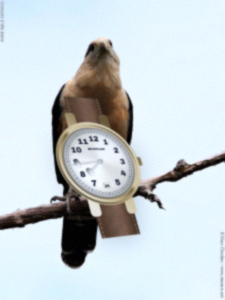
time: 7:44
